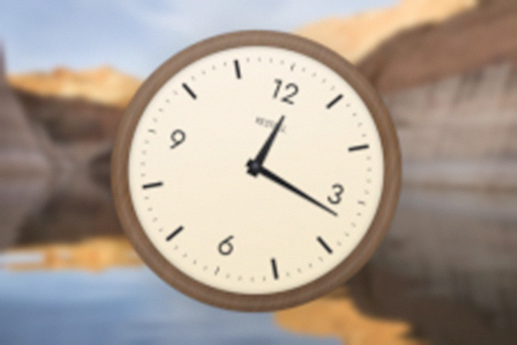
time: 12:17
